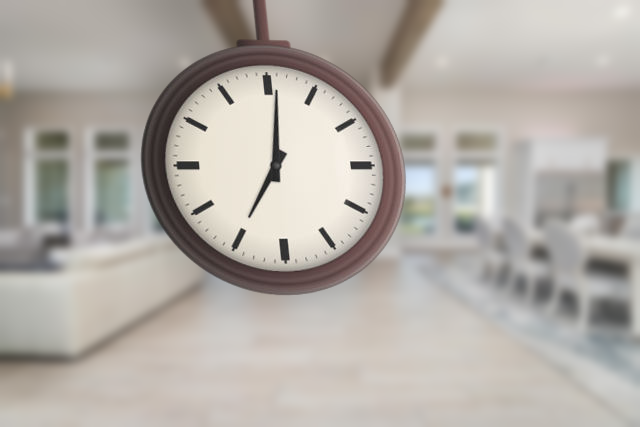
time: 7:01
